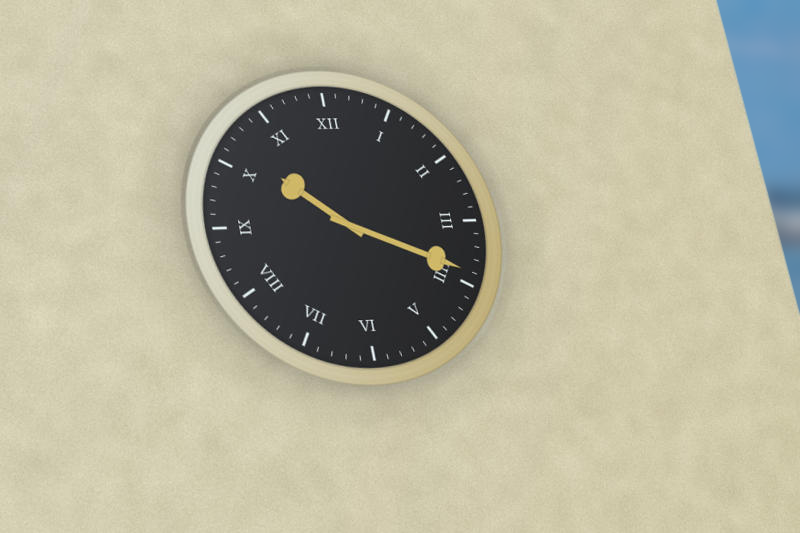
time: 10:19
